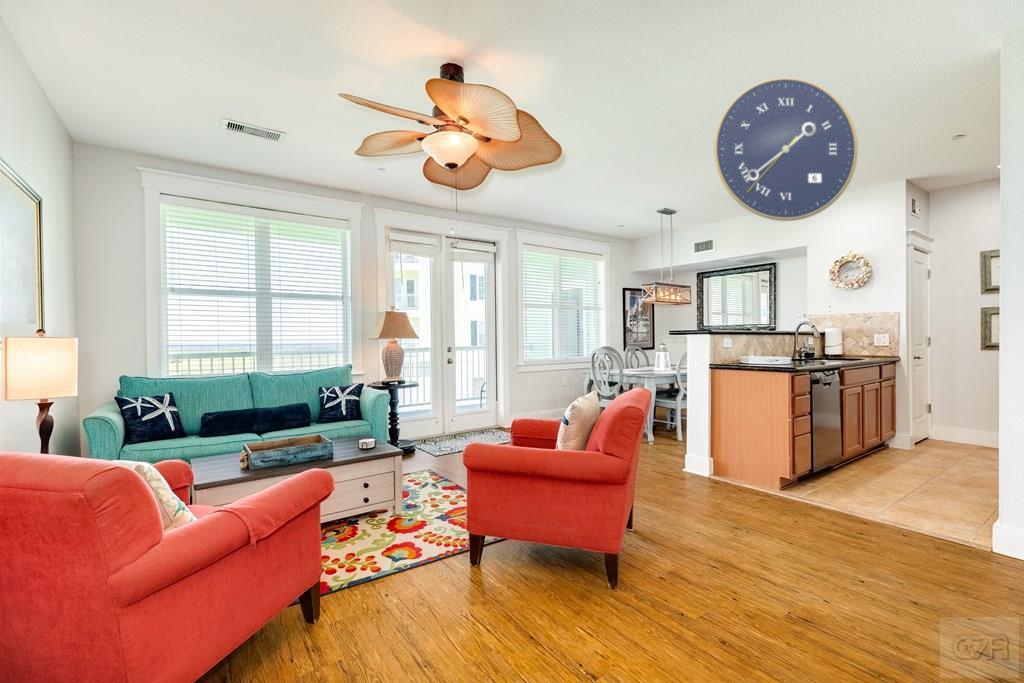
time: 1:38:37
